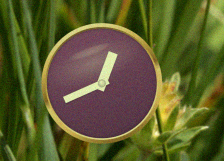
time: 12:41
